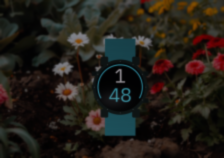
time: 1:48
